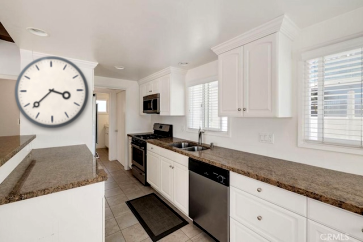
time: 3:38
